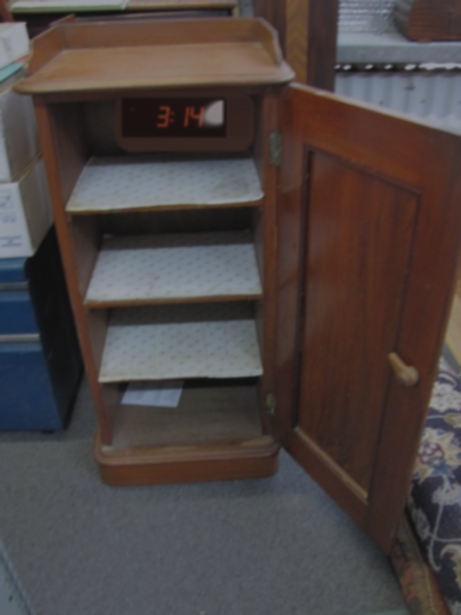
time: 3:14
